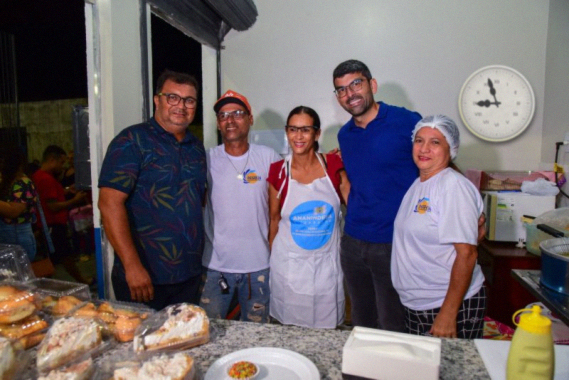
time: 8:57
